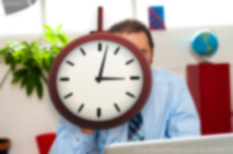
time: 3:02
